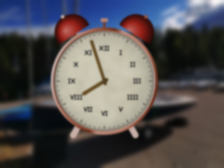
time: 7:57
